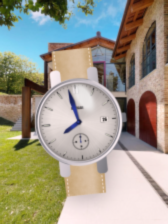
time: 7:58
